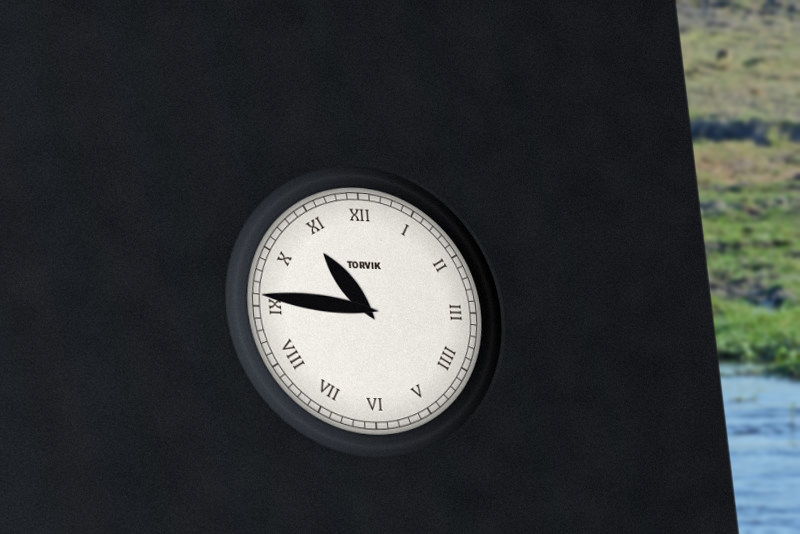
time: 10:46
